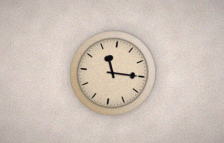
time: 11:15
